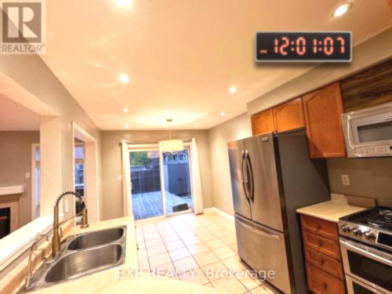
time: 12:01:07
